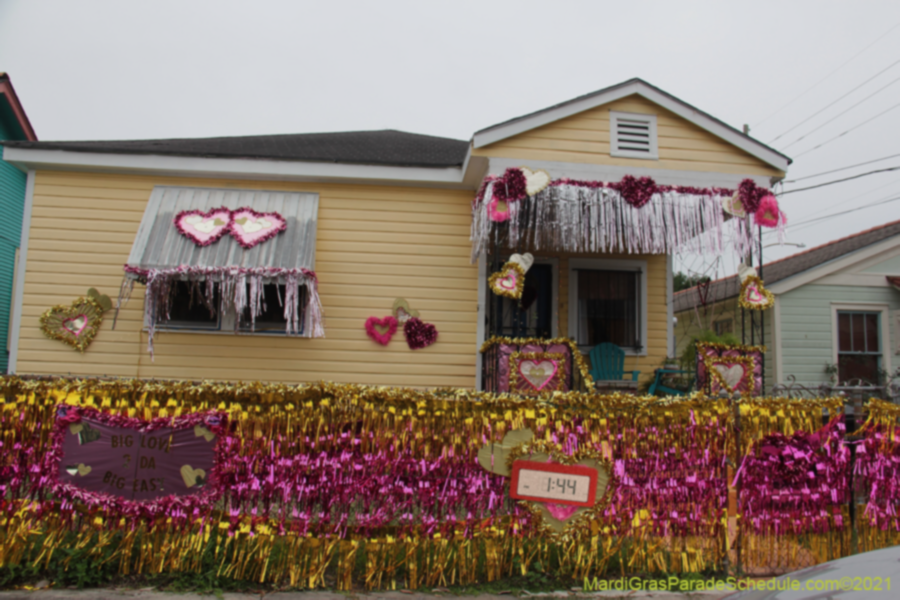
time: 1:44
